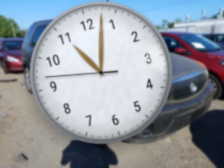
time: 11:02:47
